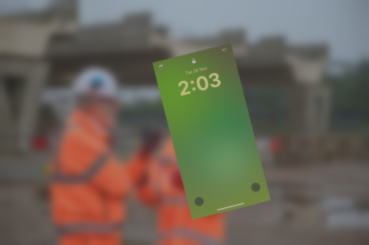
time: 2:03
